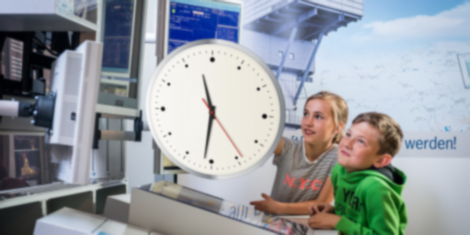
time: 11:31:24
